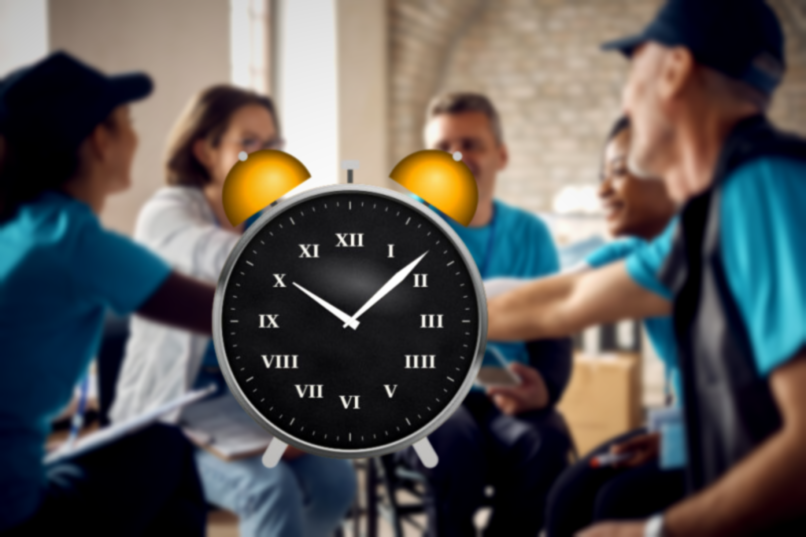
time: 10:08
